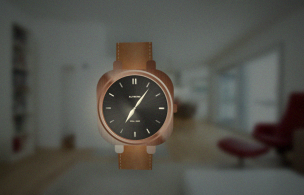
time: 7:06
